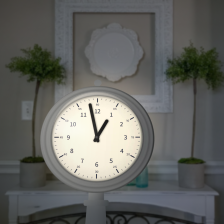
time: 12:58
